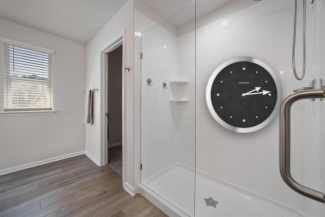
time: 2:14
